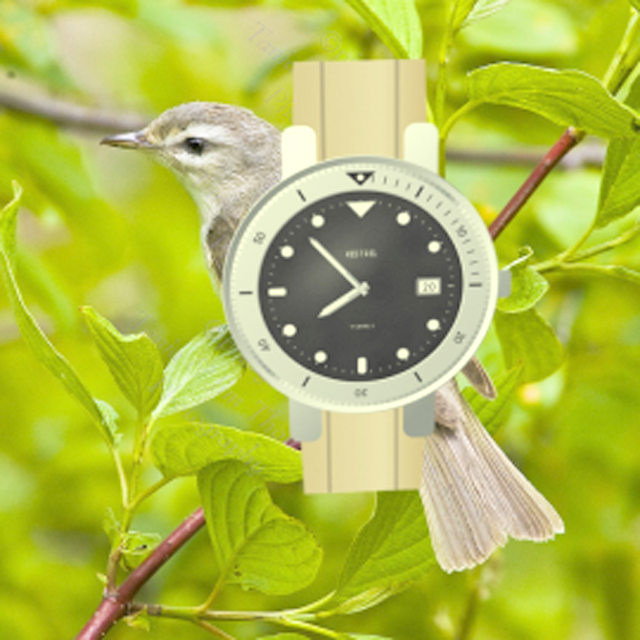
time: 7:53
